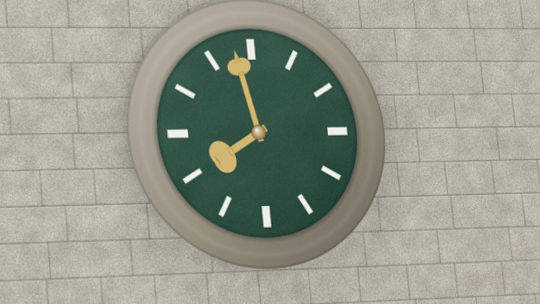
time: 7:58
